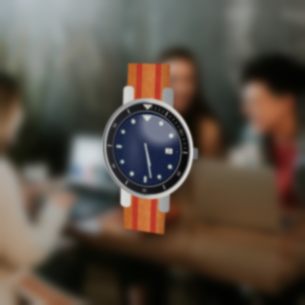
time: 5:28
